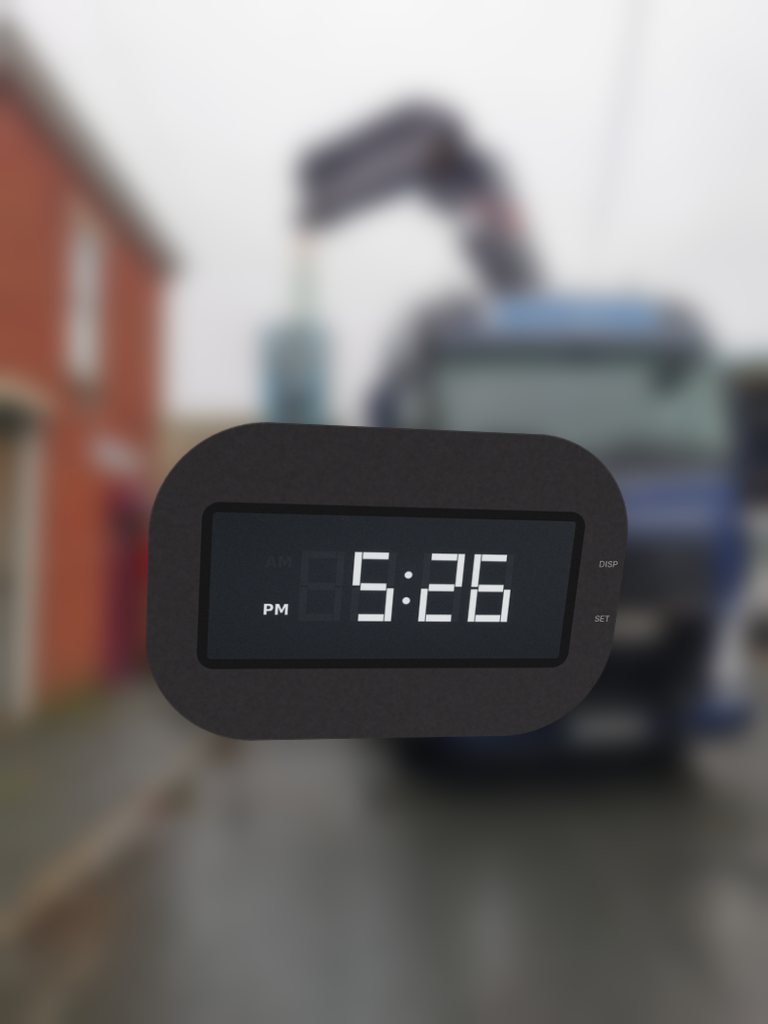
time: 5:26
